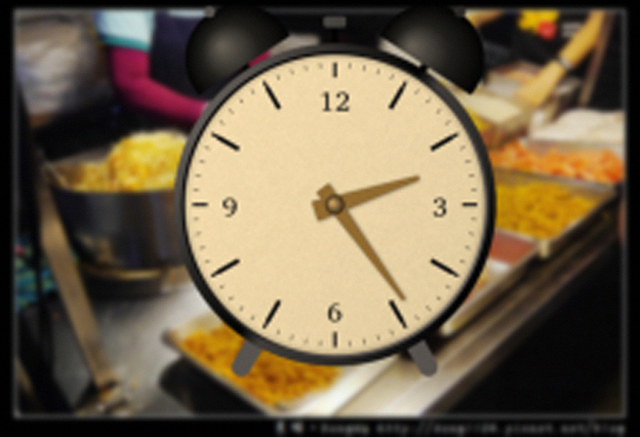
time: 2:24
